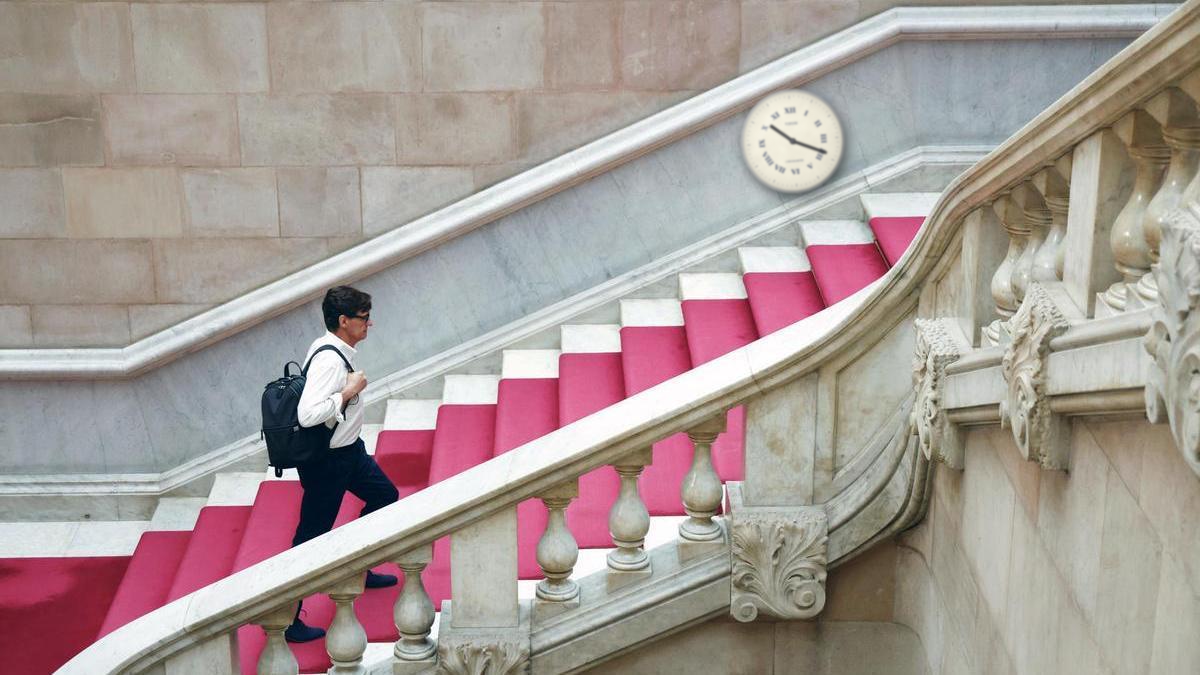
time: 10:19
